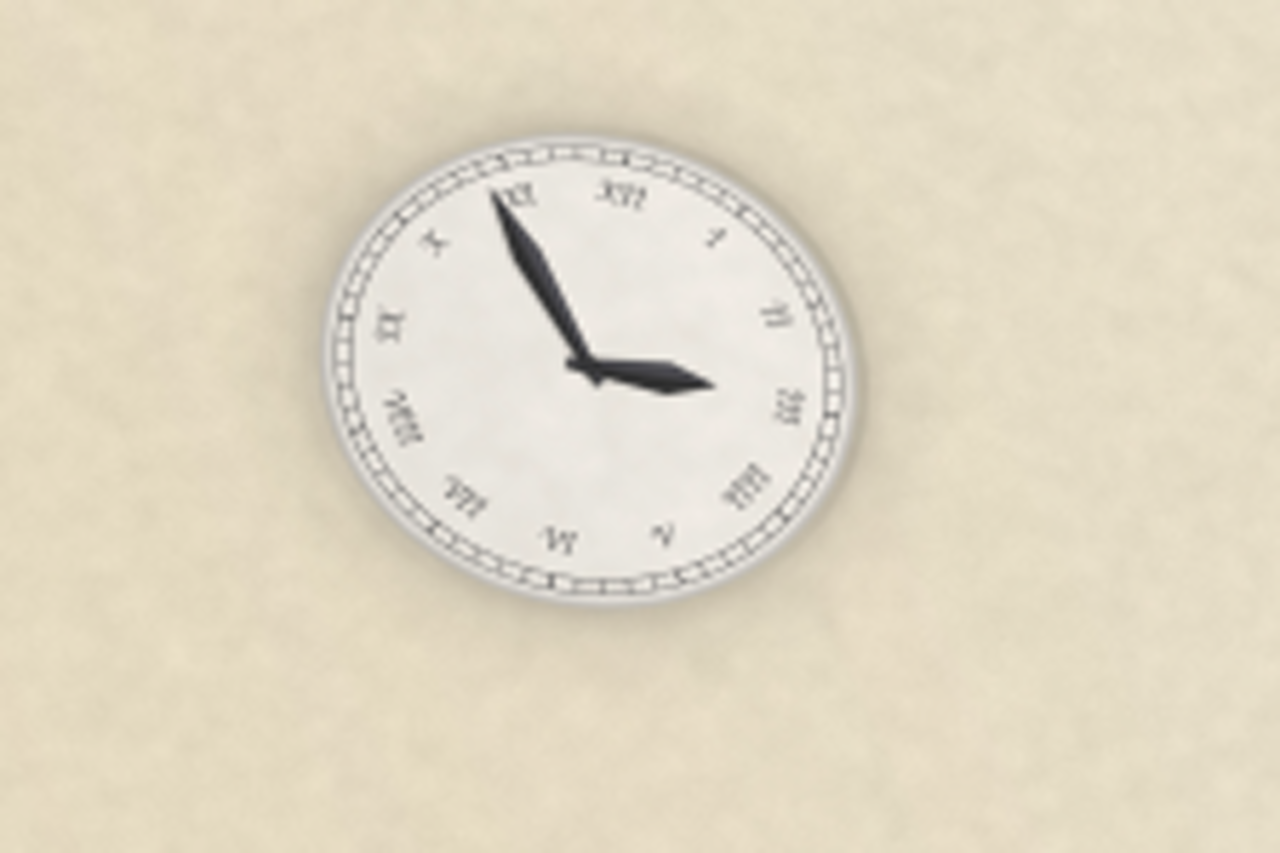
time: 2:54
